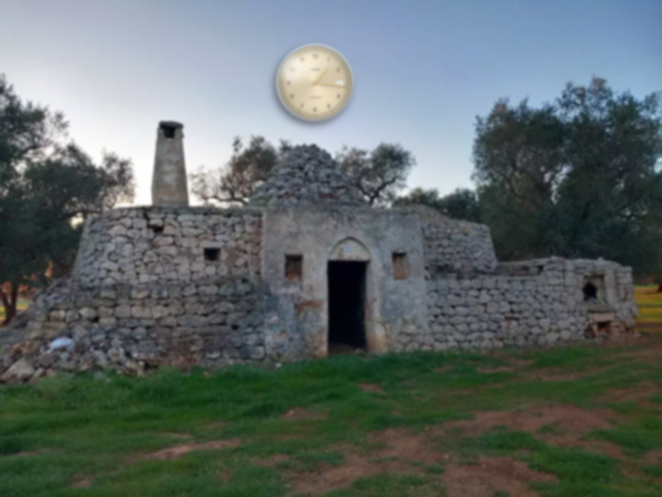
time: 1:16
